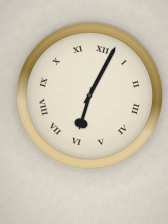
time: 6:02
